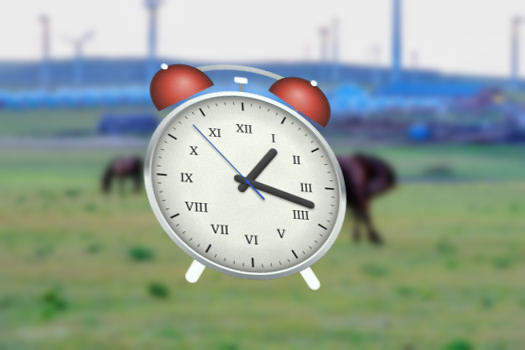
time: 1:17:53
